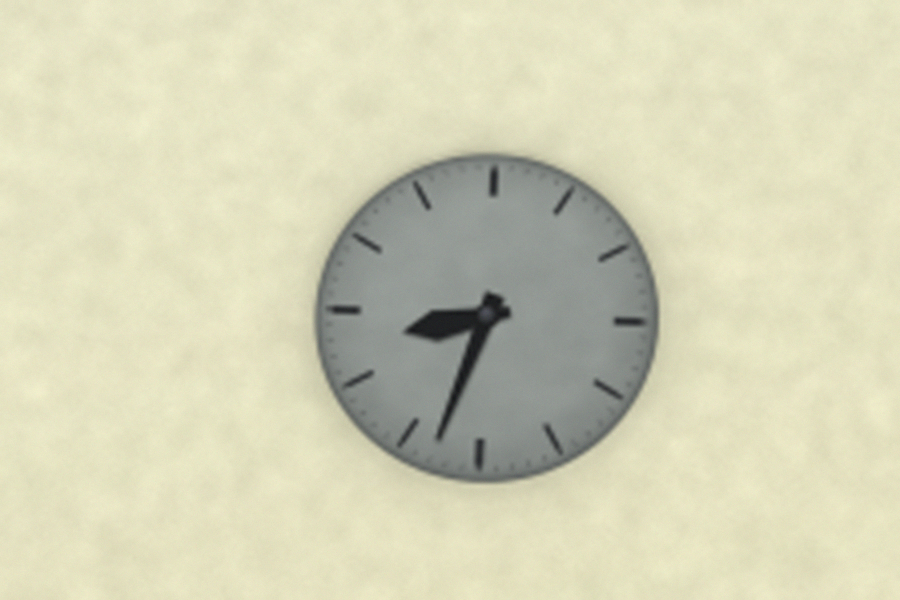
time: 8:33
